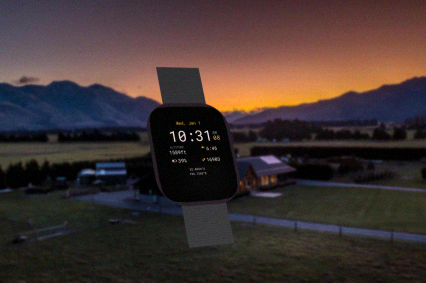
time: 10:31
